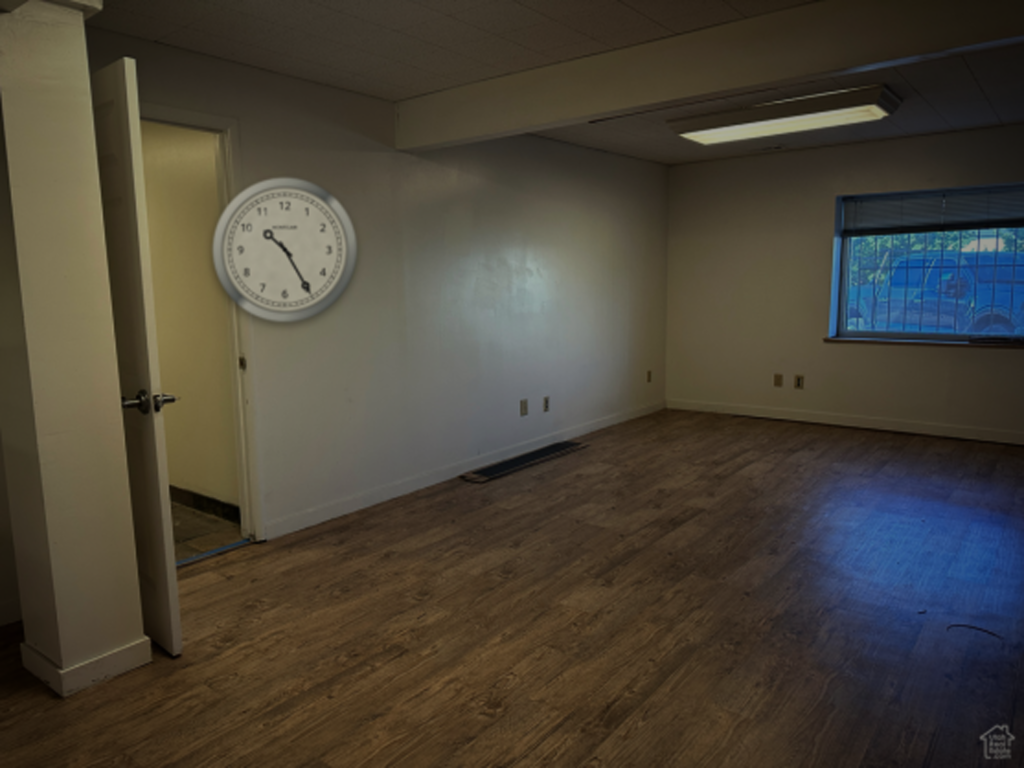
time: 10:25
